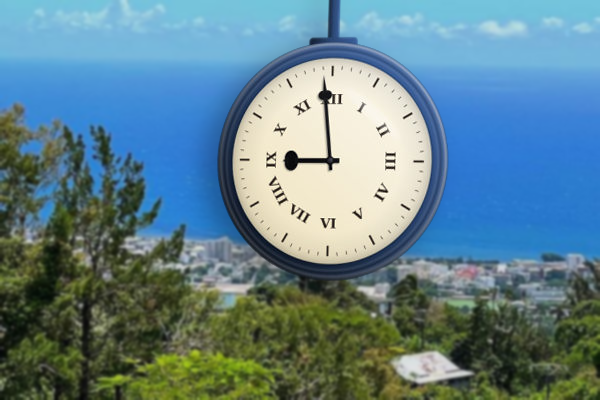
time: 8:59
